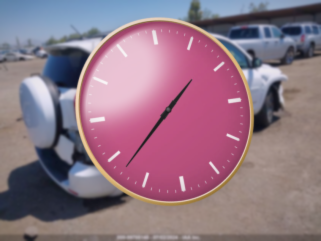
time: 1:38
